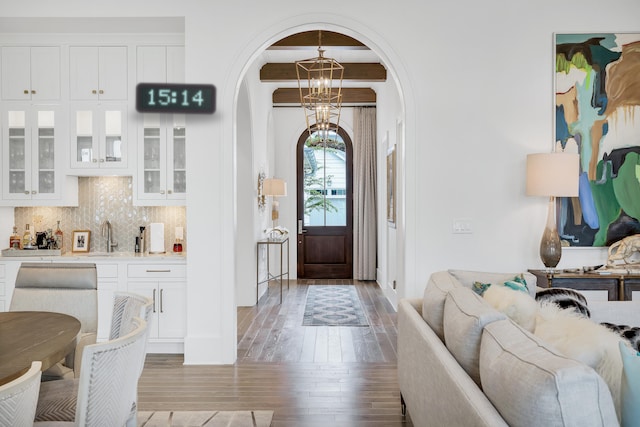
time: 15:14
